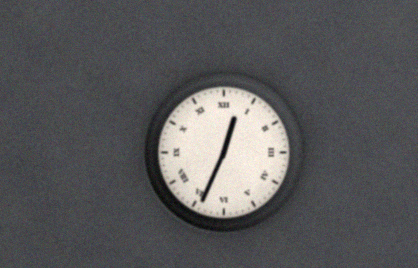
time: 12:34
